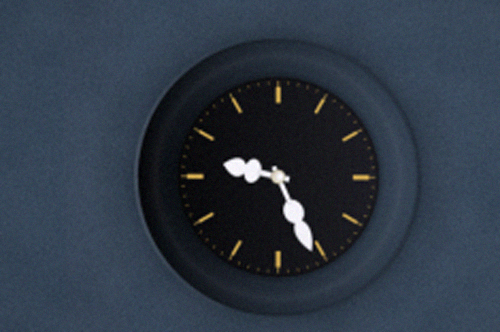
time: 9:26
